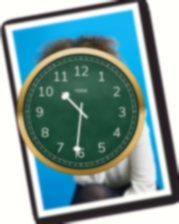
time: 10:31
